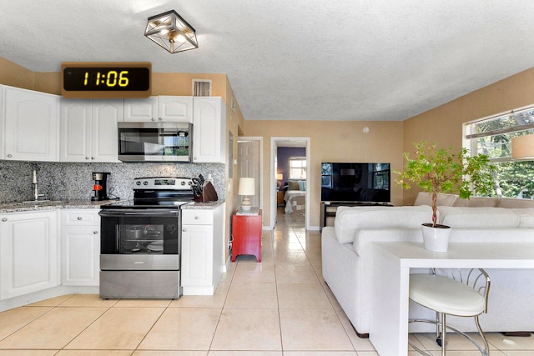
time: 11:06
